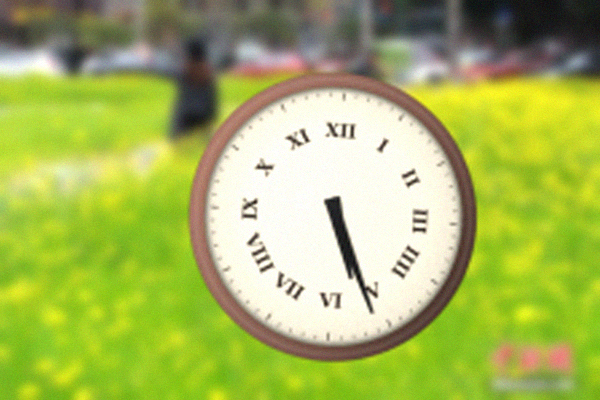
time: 5:26
